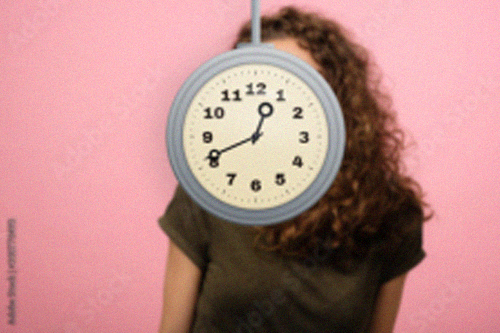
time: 12:41
